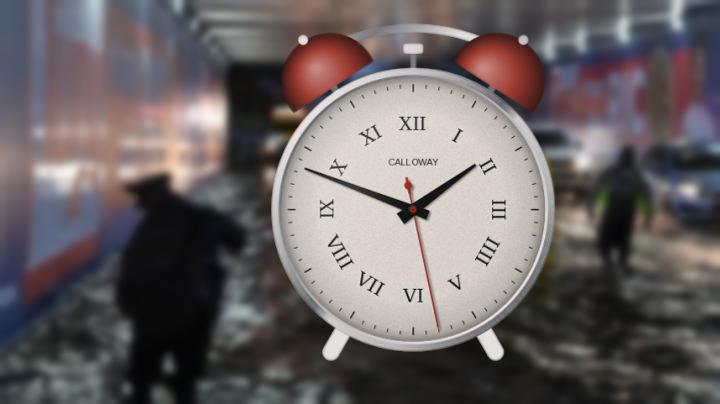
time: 1:48:28
